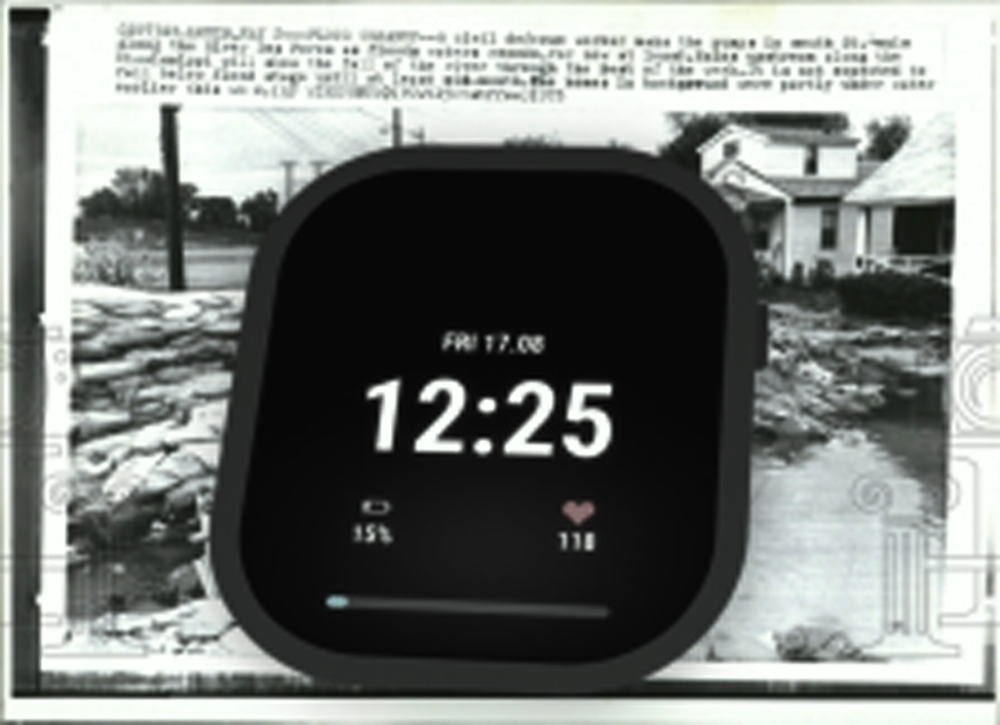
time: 12:25
